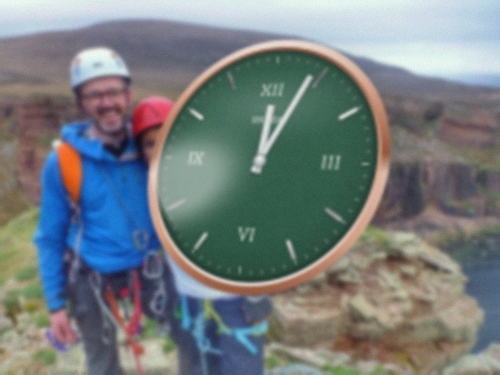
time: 12:04
